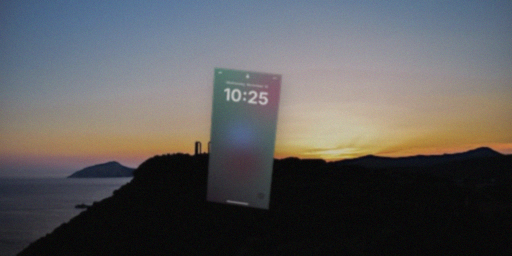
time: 10:25
